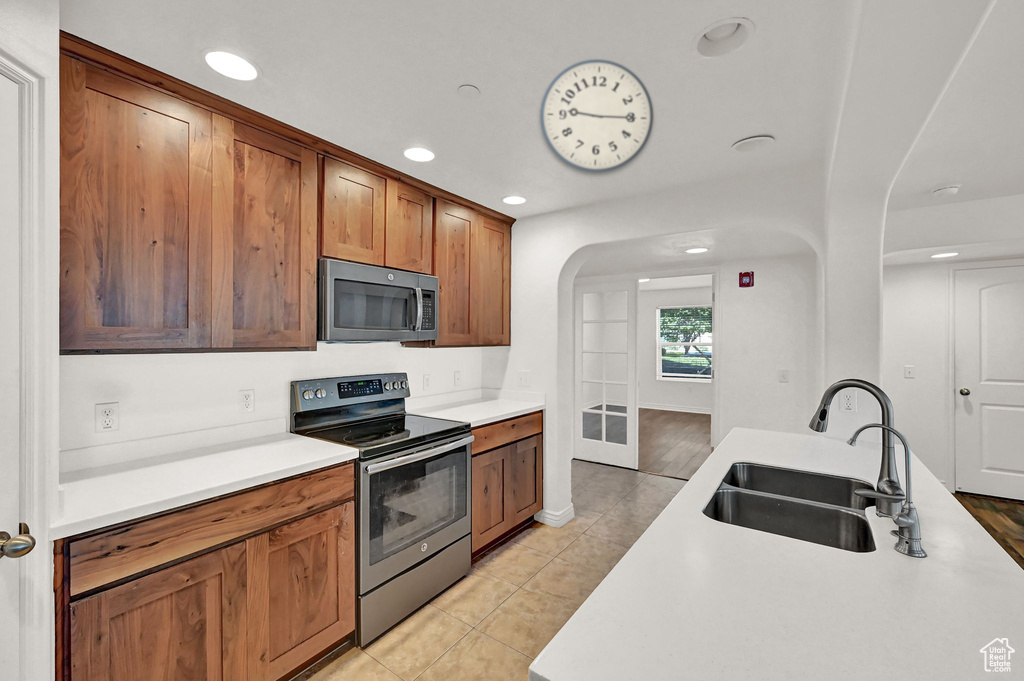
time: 9:15
